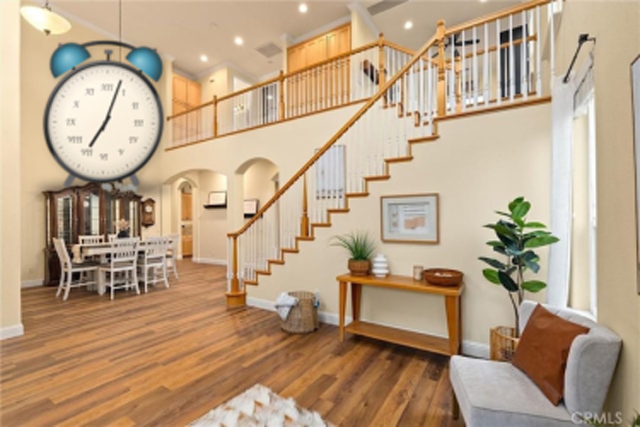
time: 7:03
